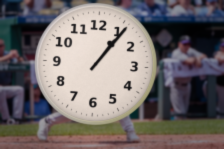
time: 1:06
